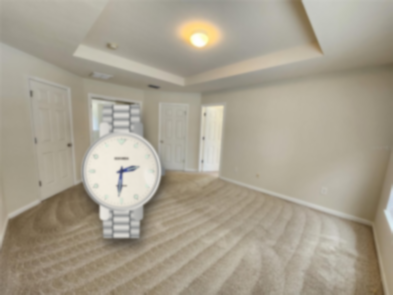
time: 2:31
